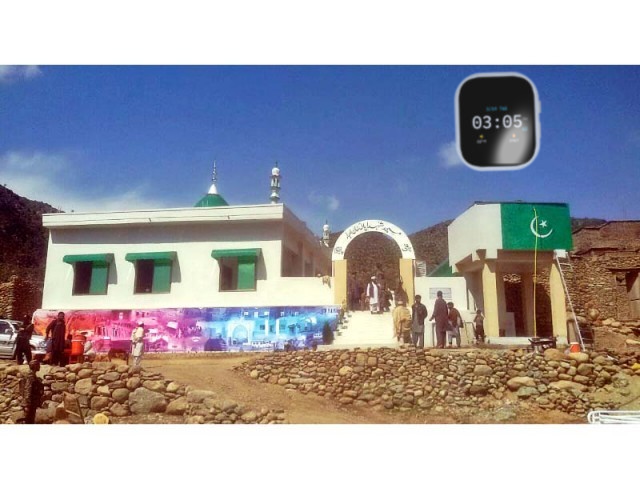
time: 3:05
